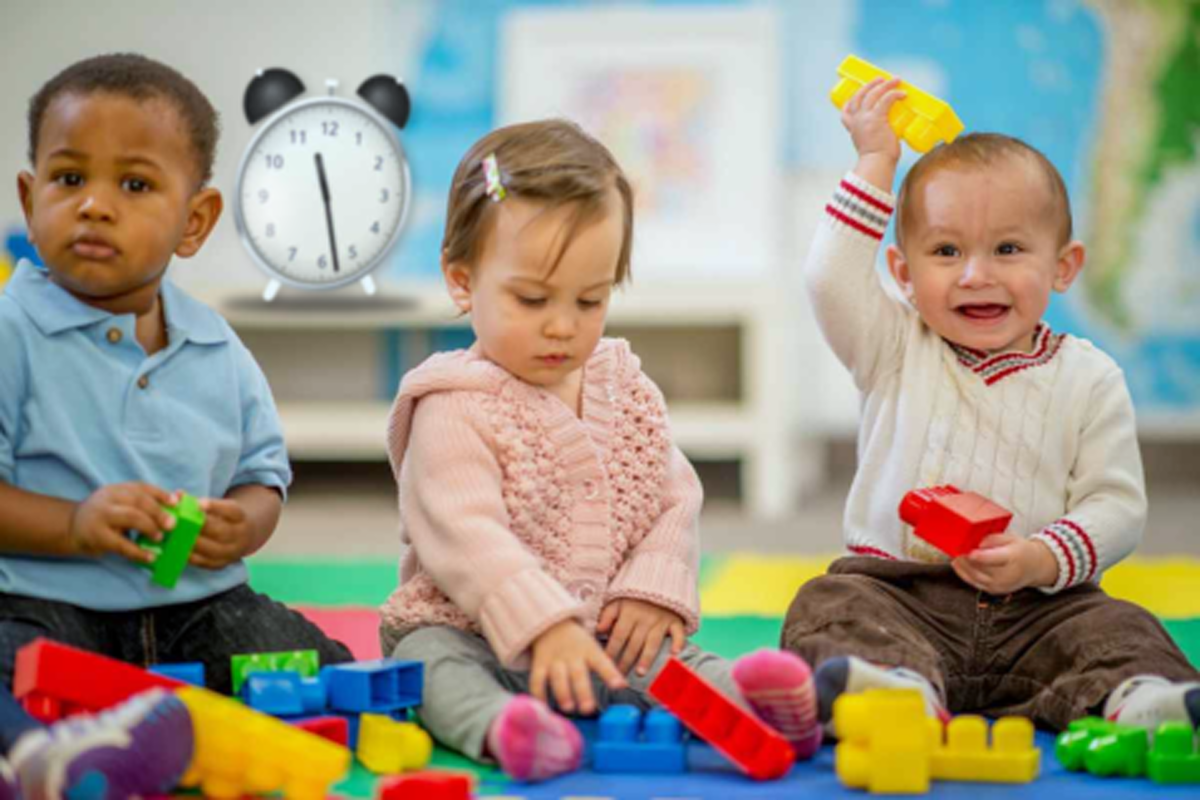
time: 11:28
